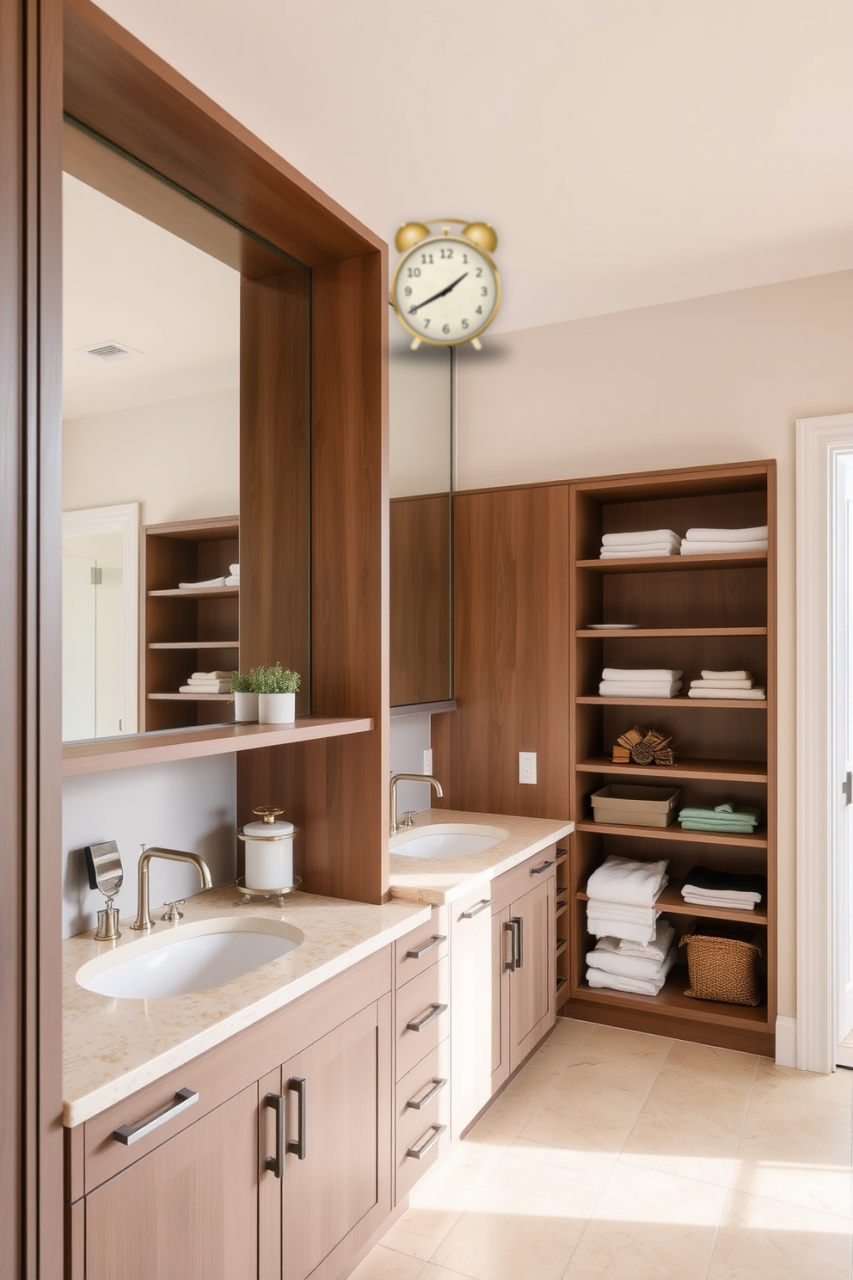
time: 1:40
